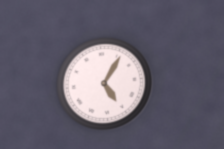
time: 5:06
